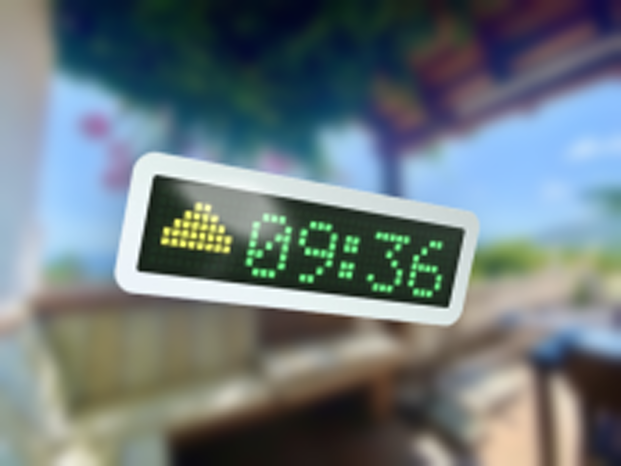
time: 9:36
